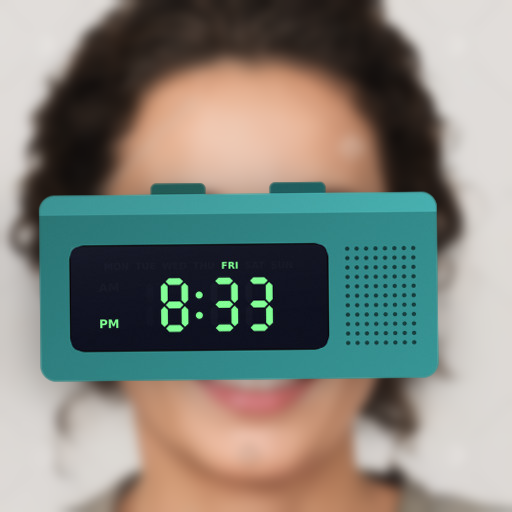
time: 8:33
